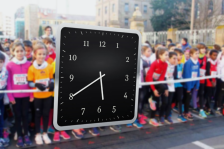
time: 5:40
